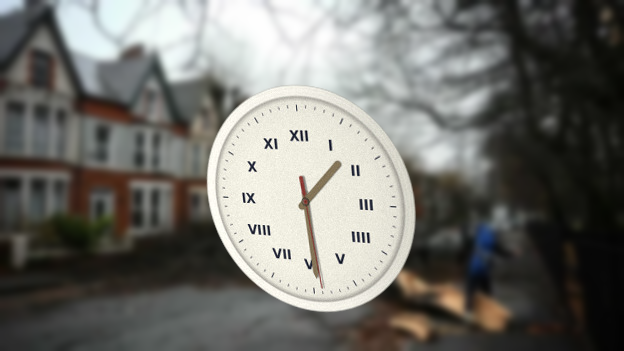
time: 1:29:29
